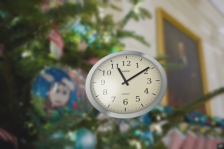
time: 11:09
